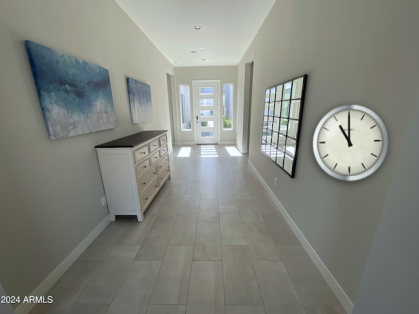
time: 11:00
